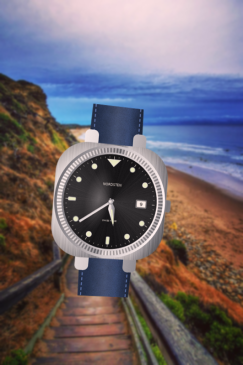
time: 5:39
